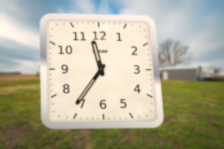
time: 11:36
